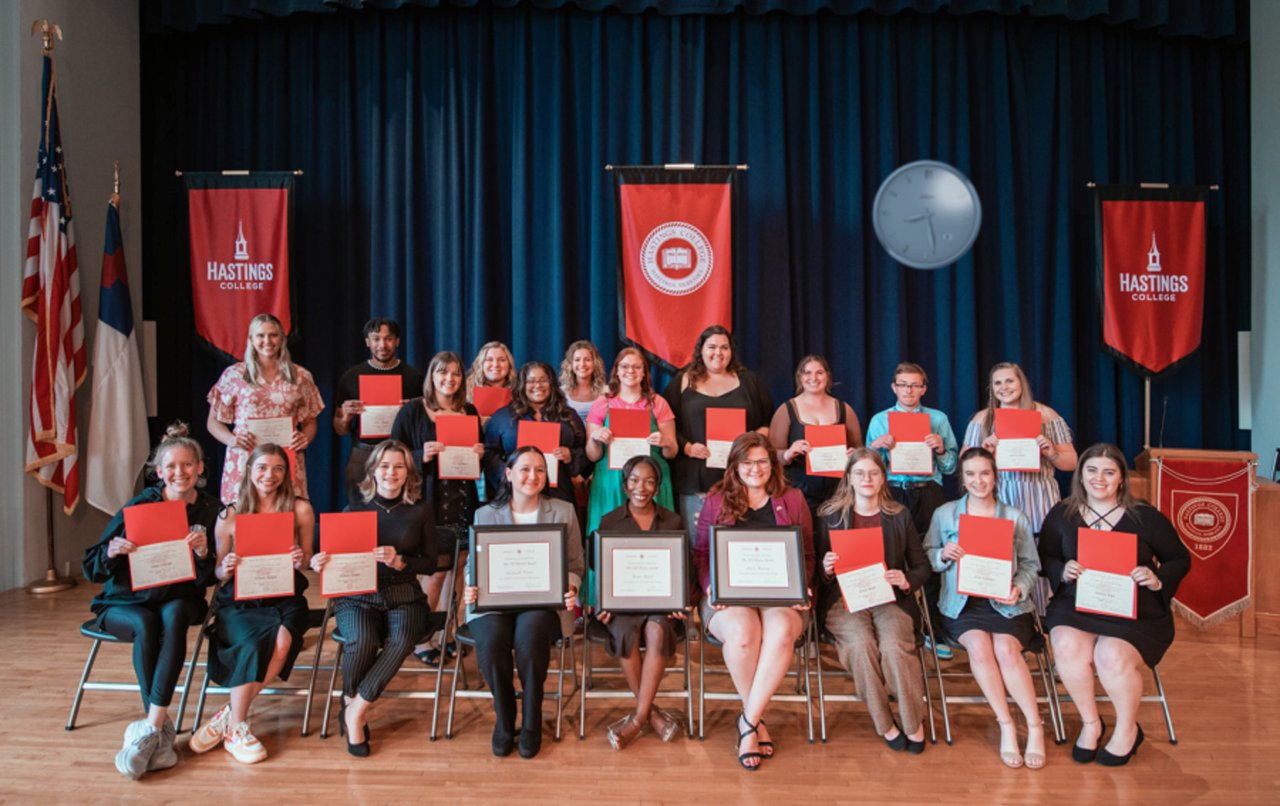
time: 8:28
